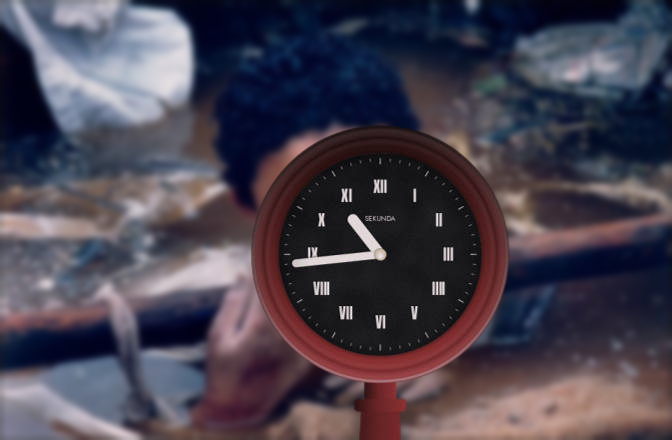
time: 10:44
